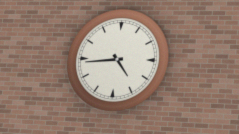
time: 4:44
